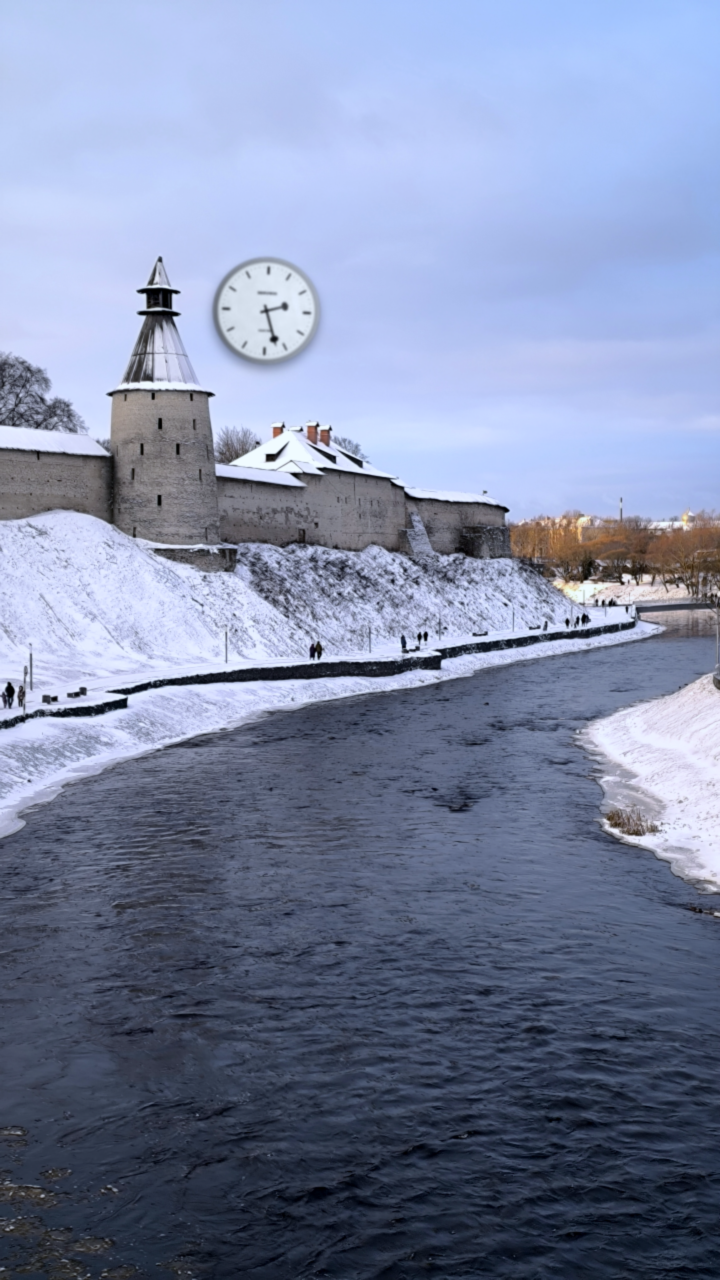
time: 2:27
